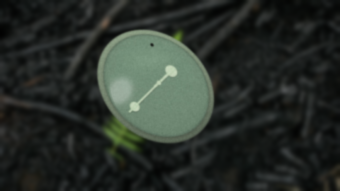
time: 1:38
